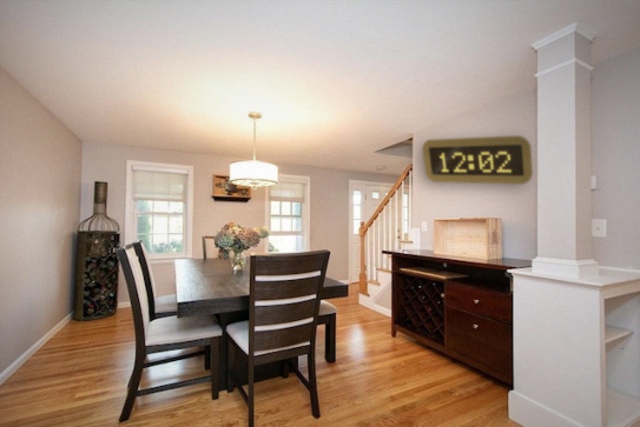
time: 12:02
